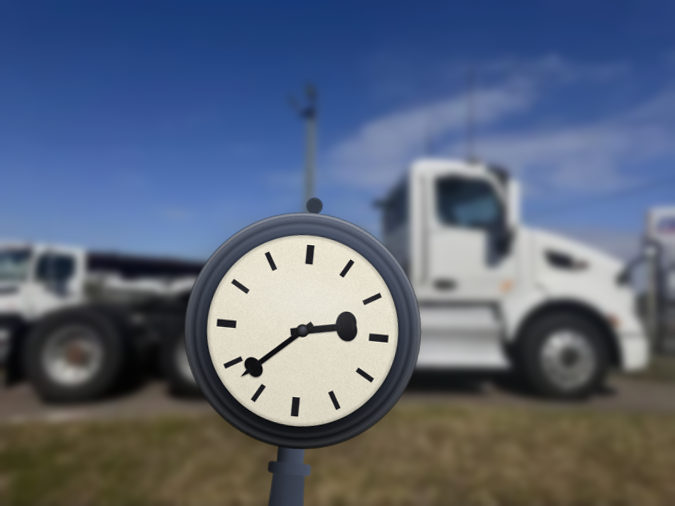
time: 2:38
